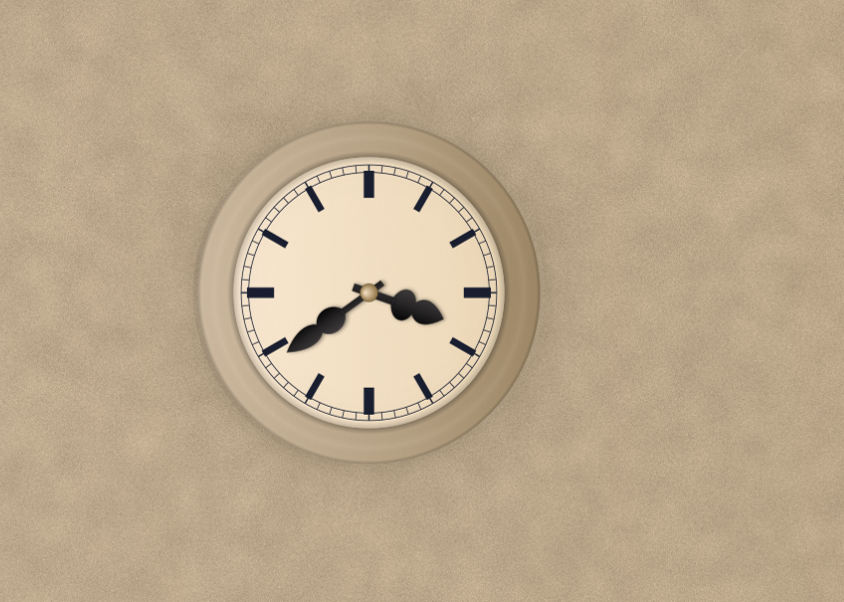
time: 3:39
